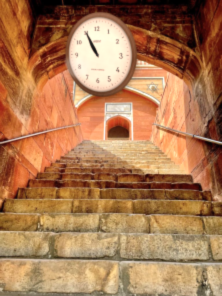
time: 10:55
